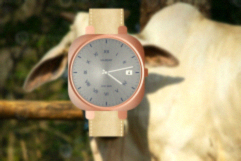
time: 4:13
